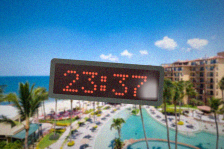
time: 23:37
